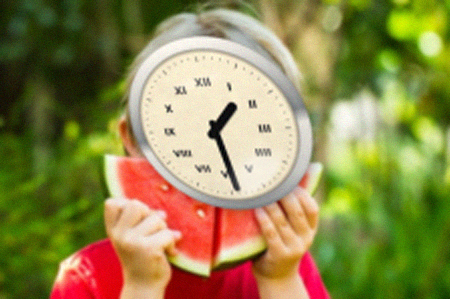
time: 1:29
